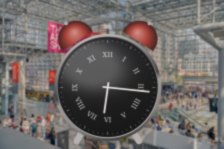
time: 6:16
